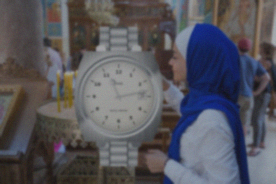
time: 11:13
